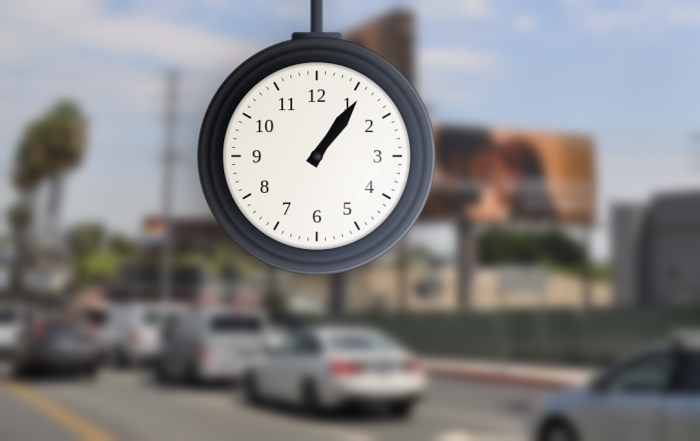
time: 1:06
